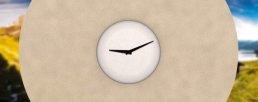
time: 9:11
